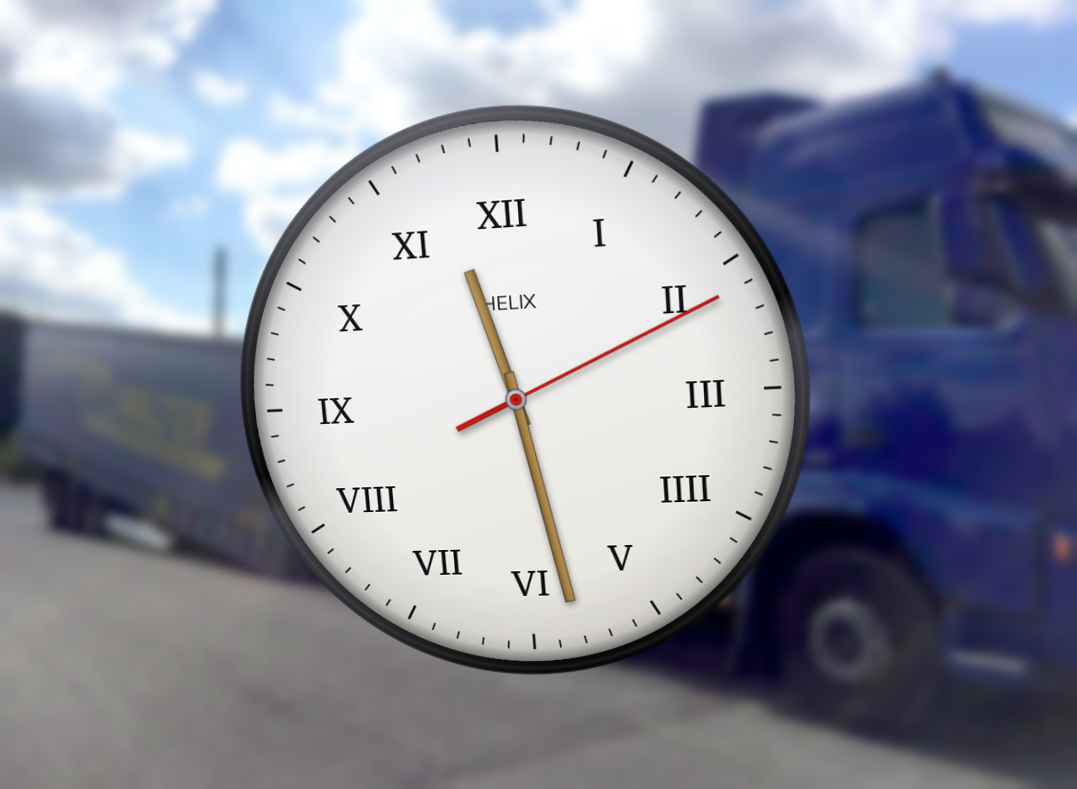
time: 11:28:11
